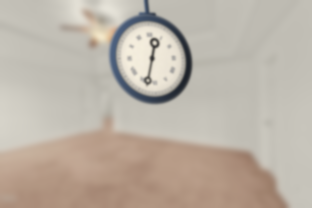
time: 12:33
